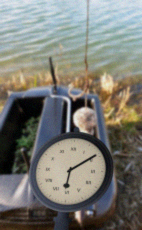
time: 6:09
